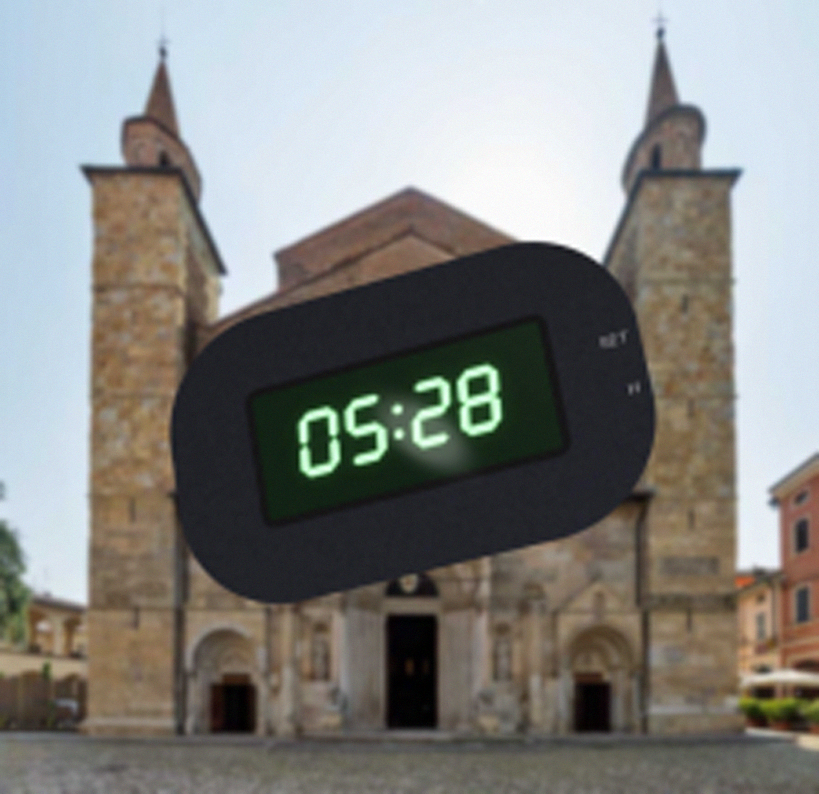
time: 5:28
